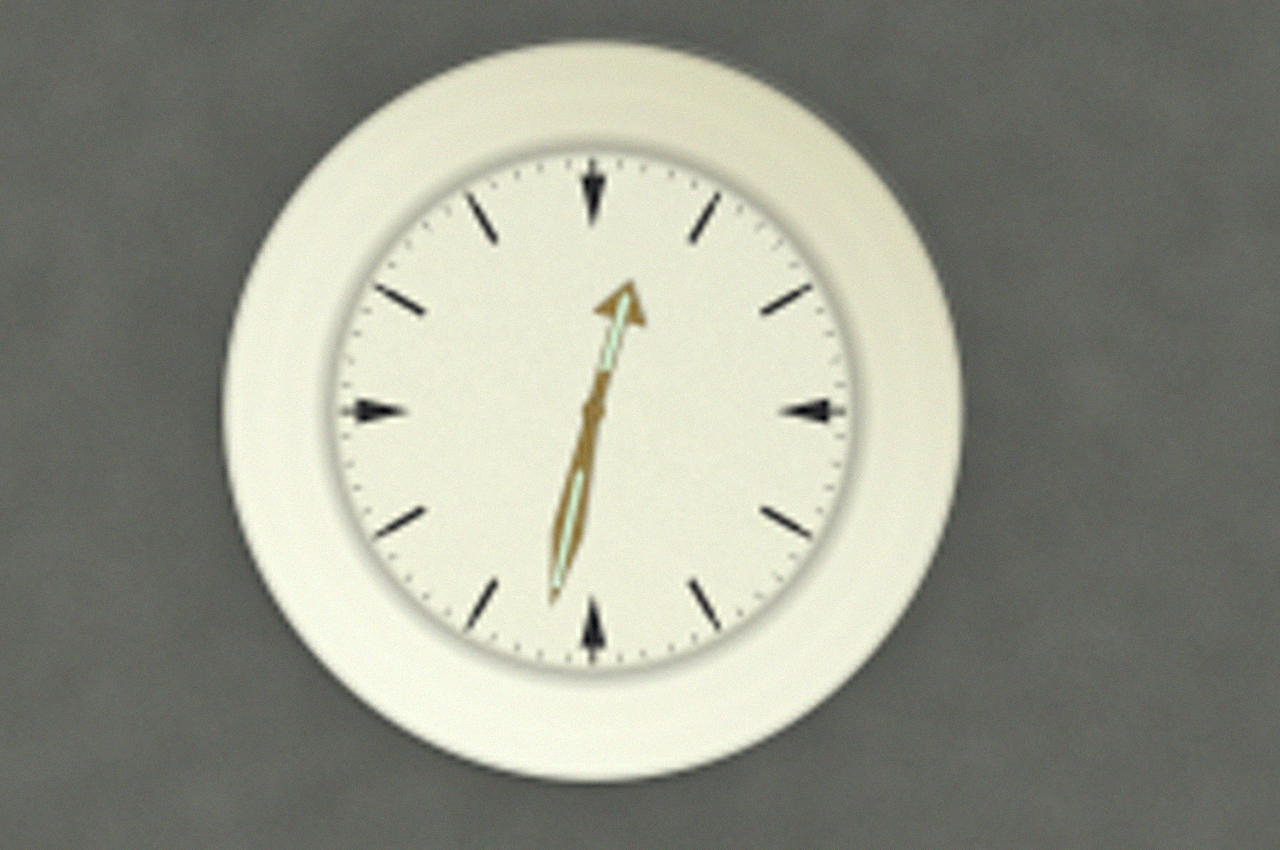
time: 12:32
